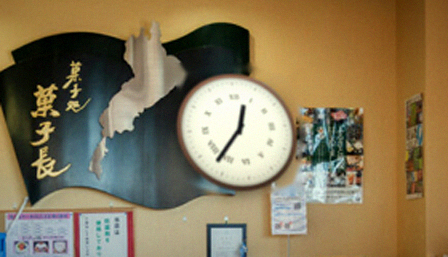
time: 12:37
